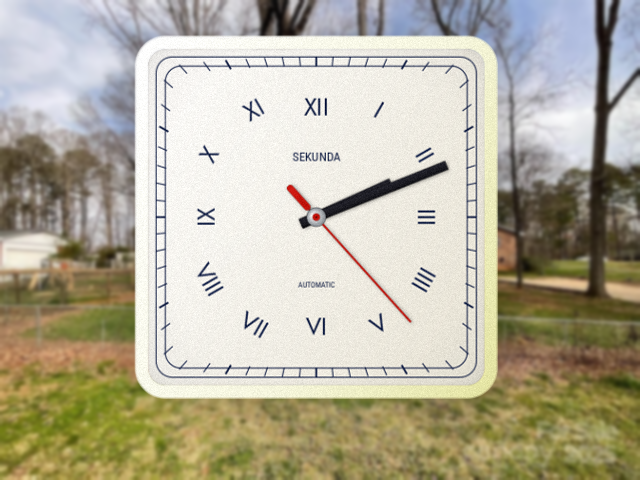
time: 2:11:23
